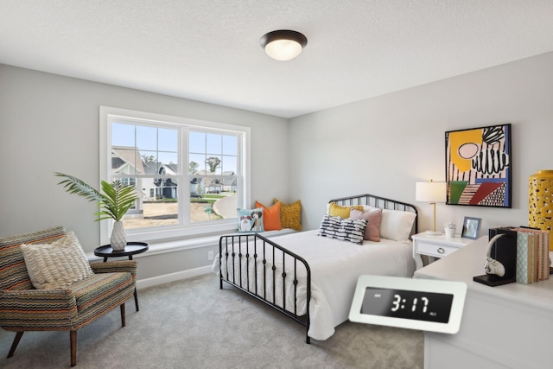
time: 3:17
